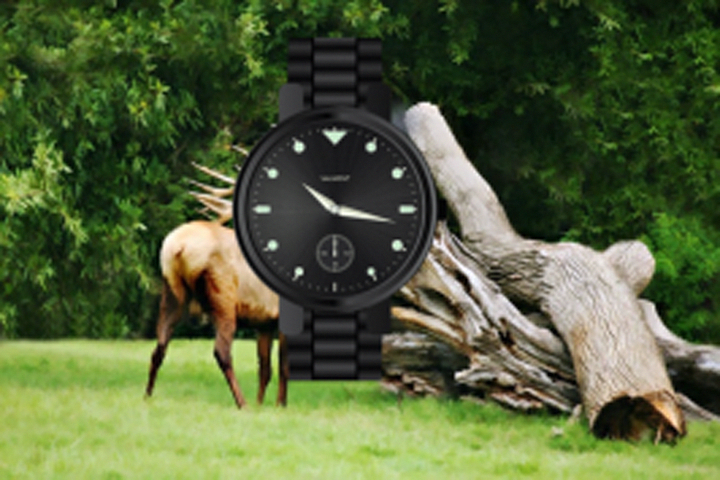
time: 10:17
